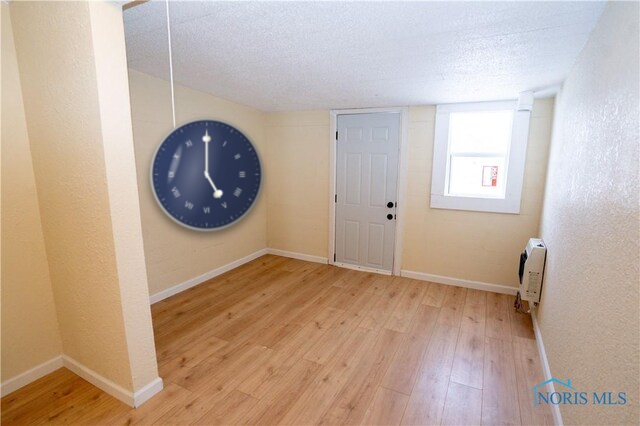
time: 5:00
